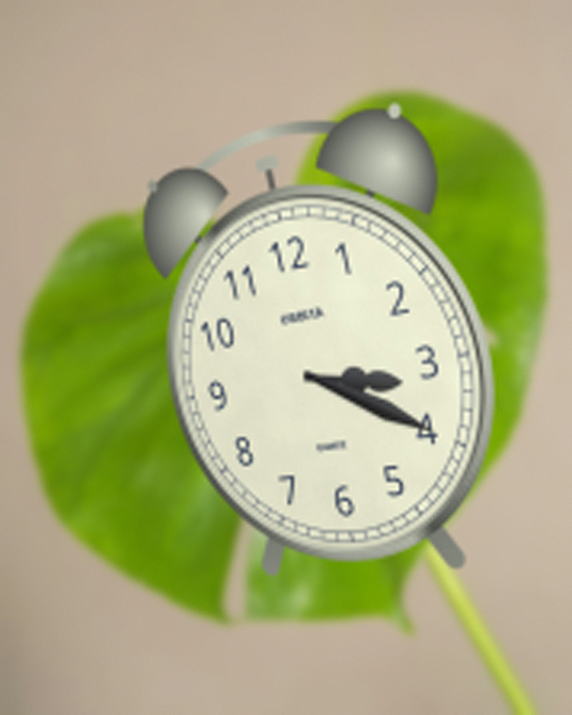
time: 3:20
